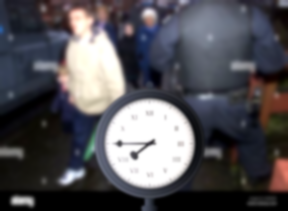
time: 7:45
